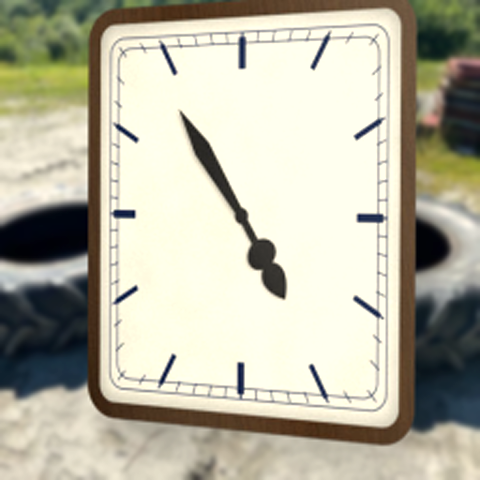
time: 4:54
